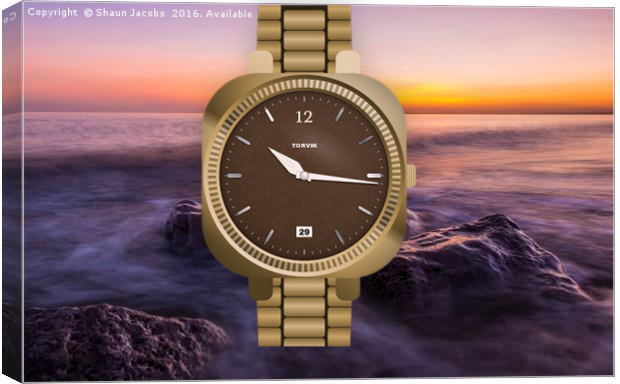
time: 10:16
